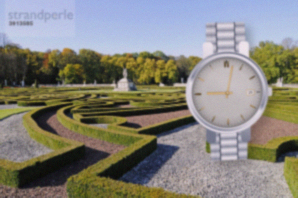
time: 9:02
